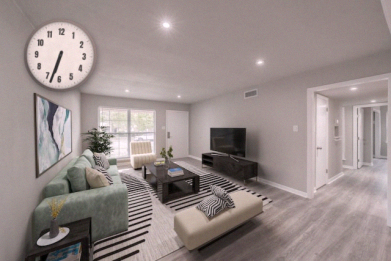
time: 6:33
